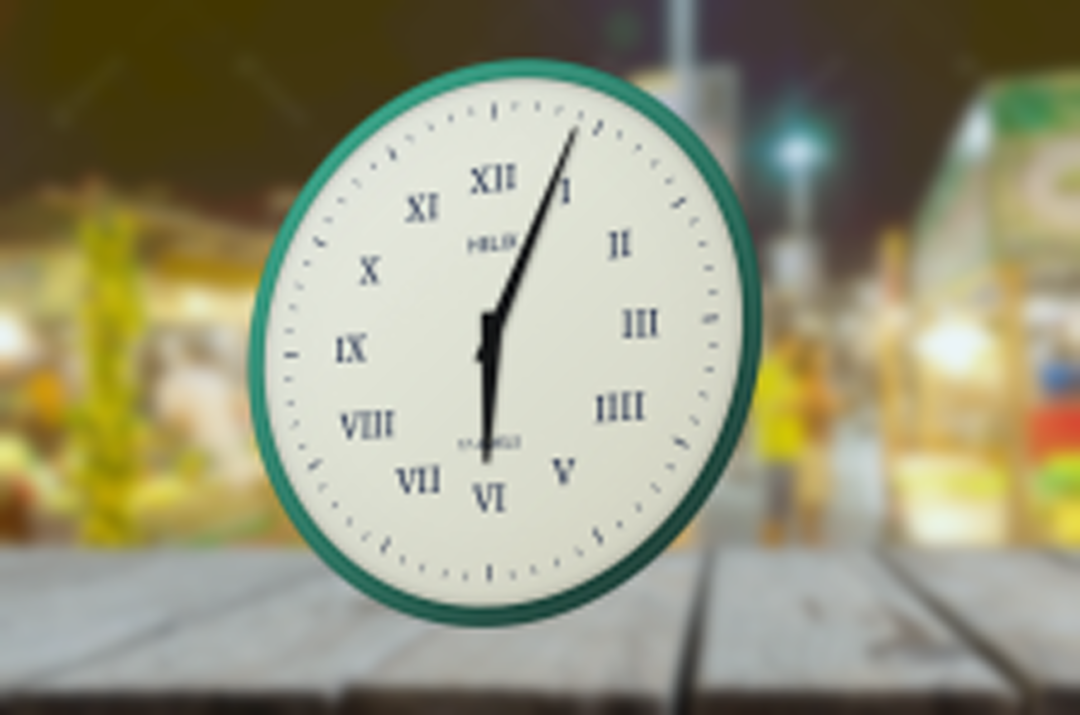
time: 6:04
